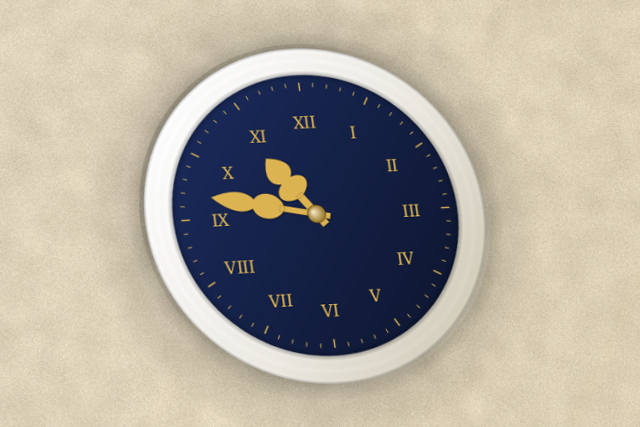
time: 10:47
